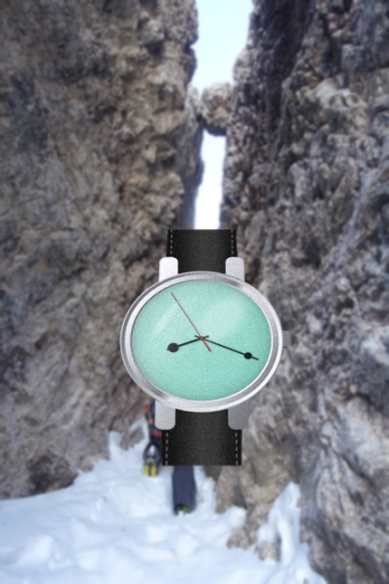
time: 8:18:55
